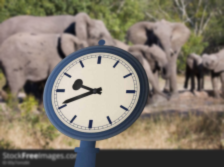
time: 9:41
